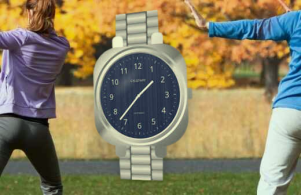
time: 1:37
